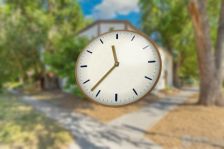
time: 11:37
